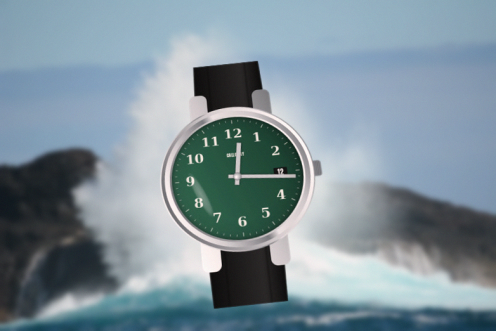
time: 12:16
